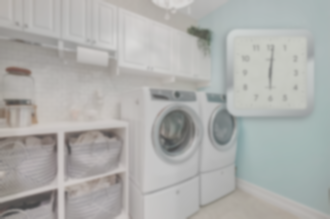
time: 6:01
